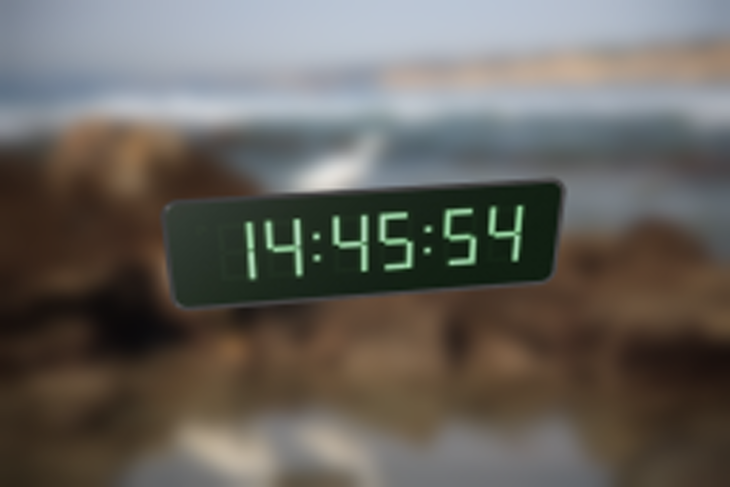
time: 14:45:54
